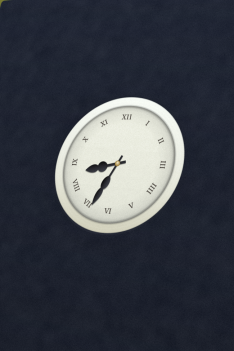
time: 8:34
